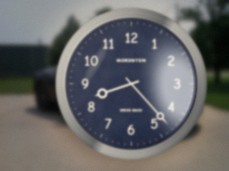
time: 8:23
